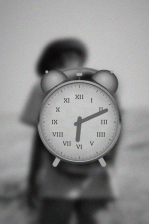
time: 6:11
